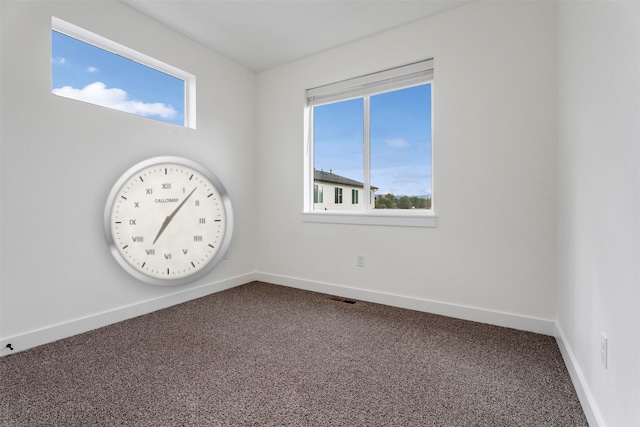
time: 7:07
